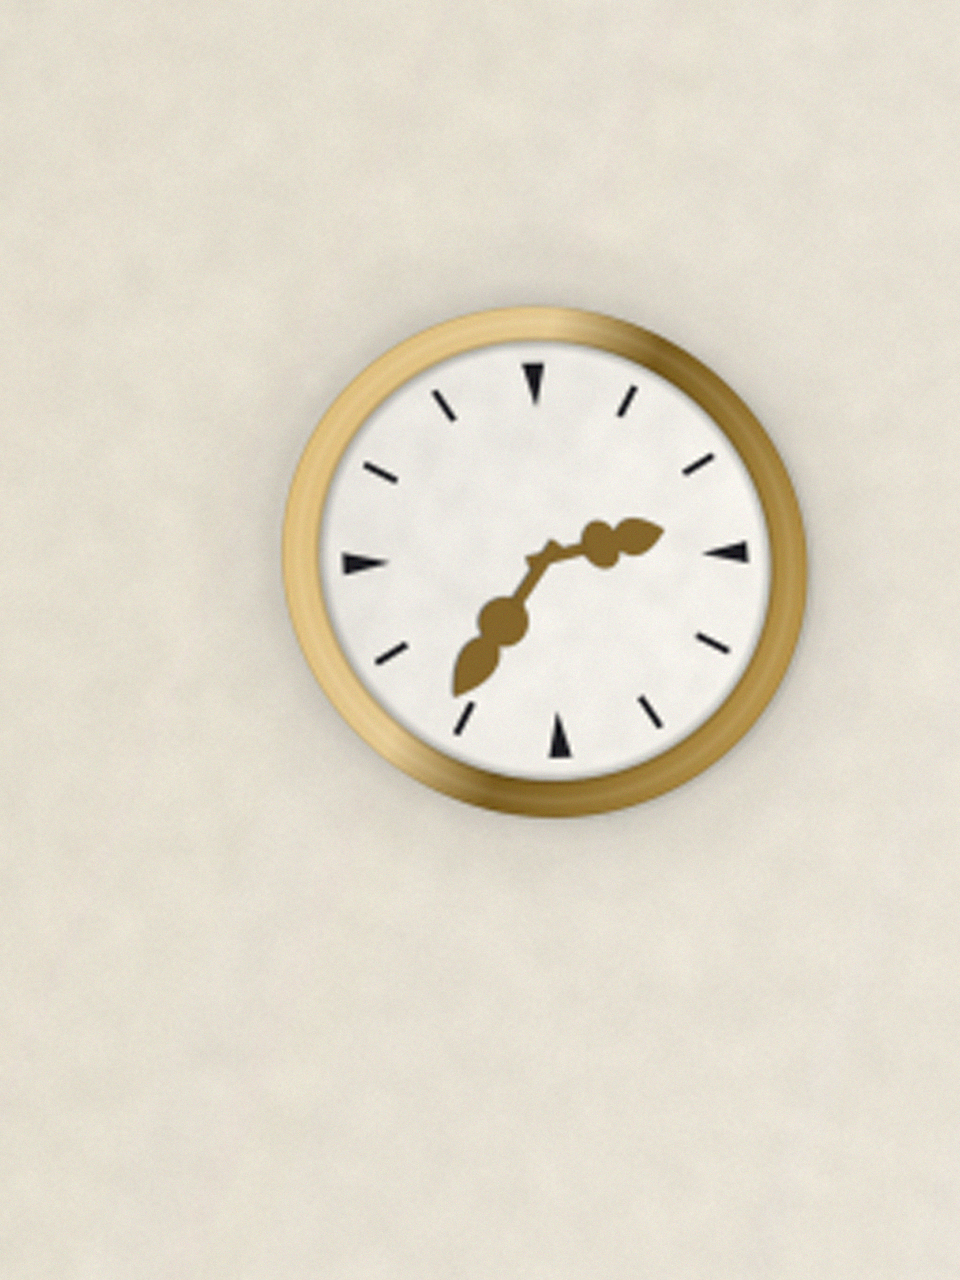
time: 2:36
